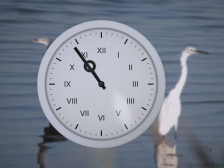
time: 10:54
